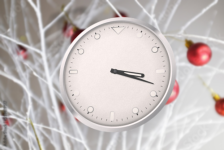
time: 3:18
